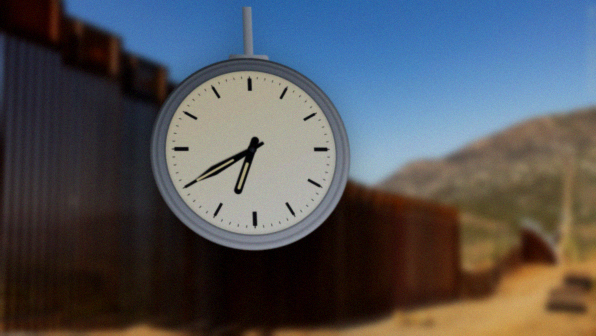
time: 6:40
